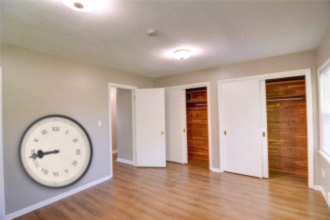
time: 8:43
